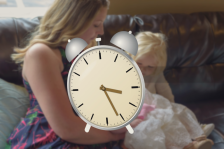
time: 3:26
